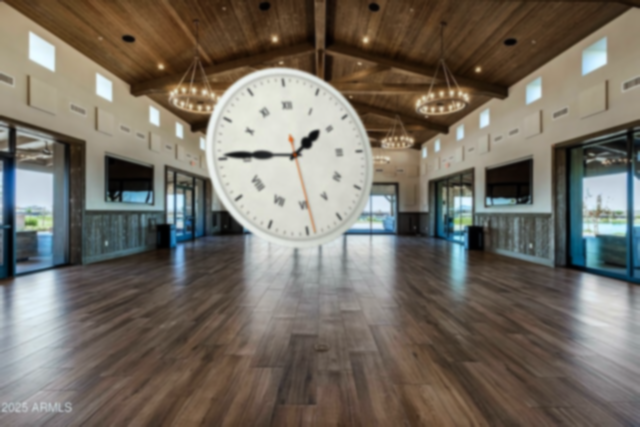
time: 1:45:29
